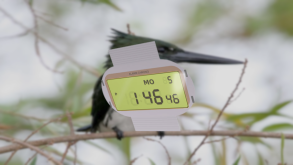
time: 1:46:46
